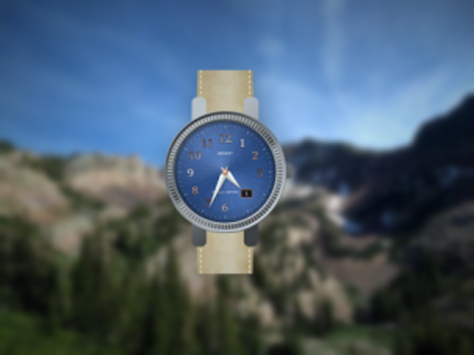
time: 4:34
